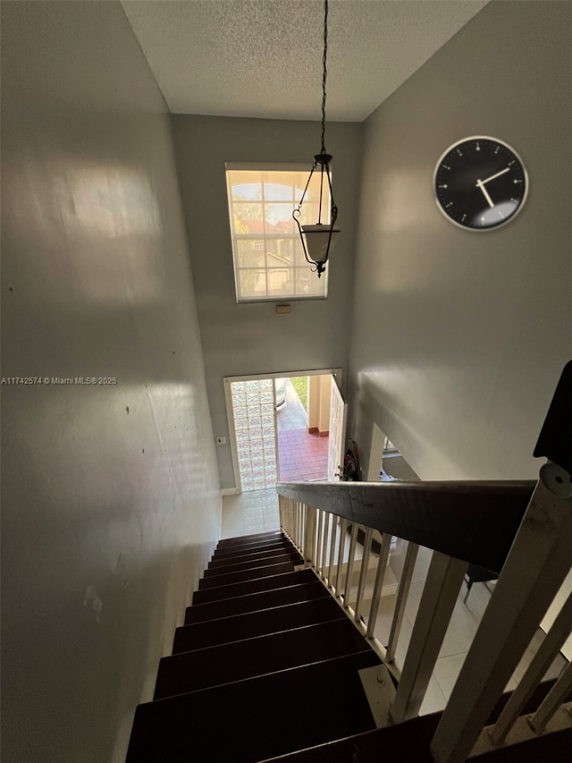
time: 5:11
